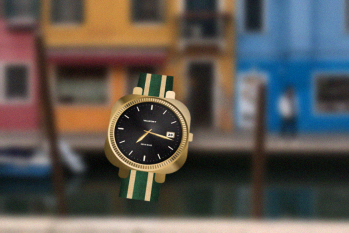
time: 7:17
